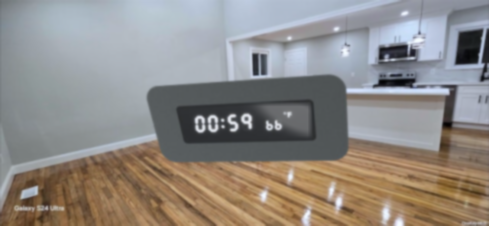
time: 0:59
